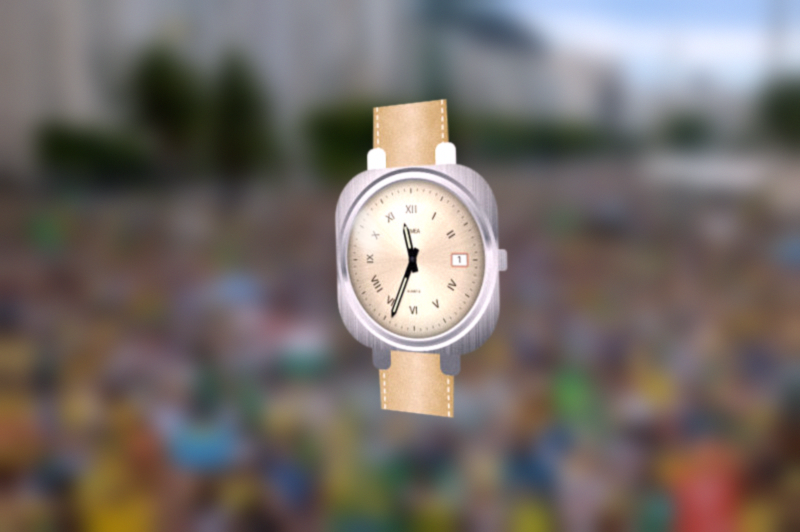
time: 11:34
